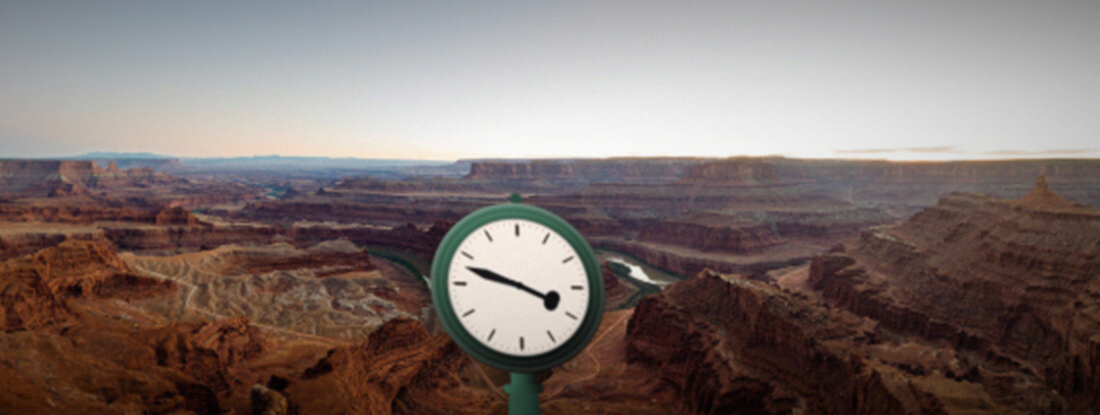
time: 3:48
